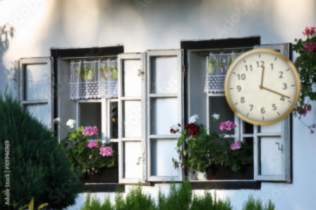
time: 12:19
